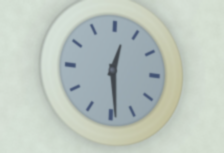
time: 12:29
